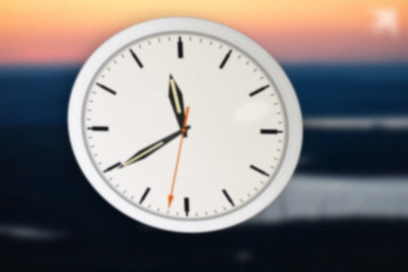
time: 11:39:32
